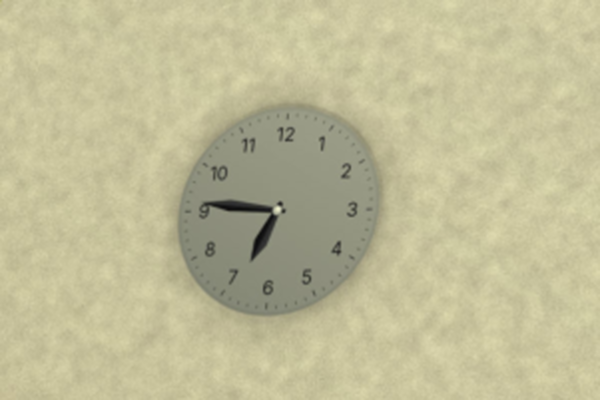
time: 6:46
